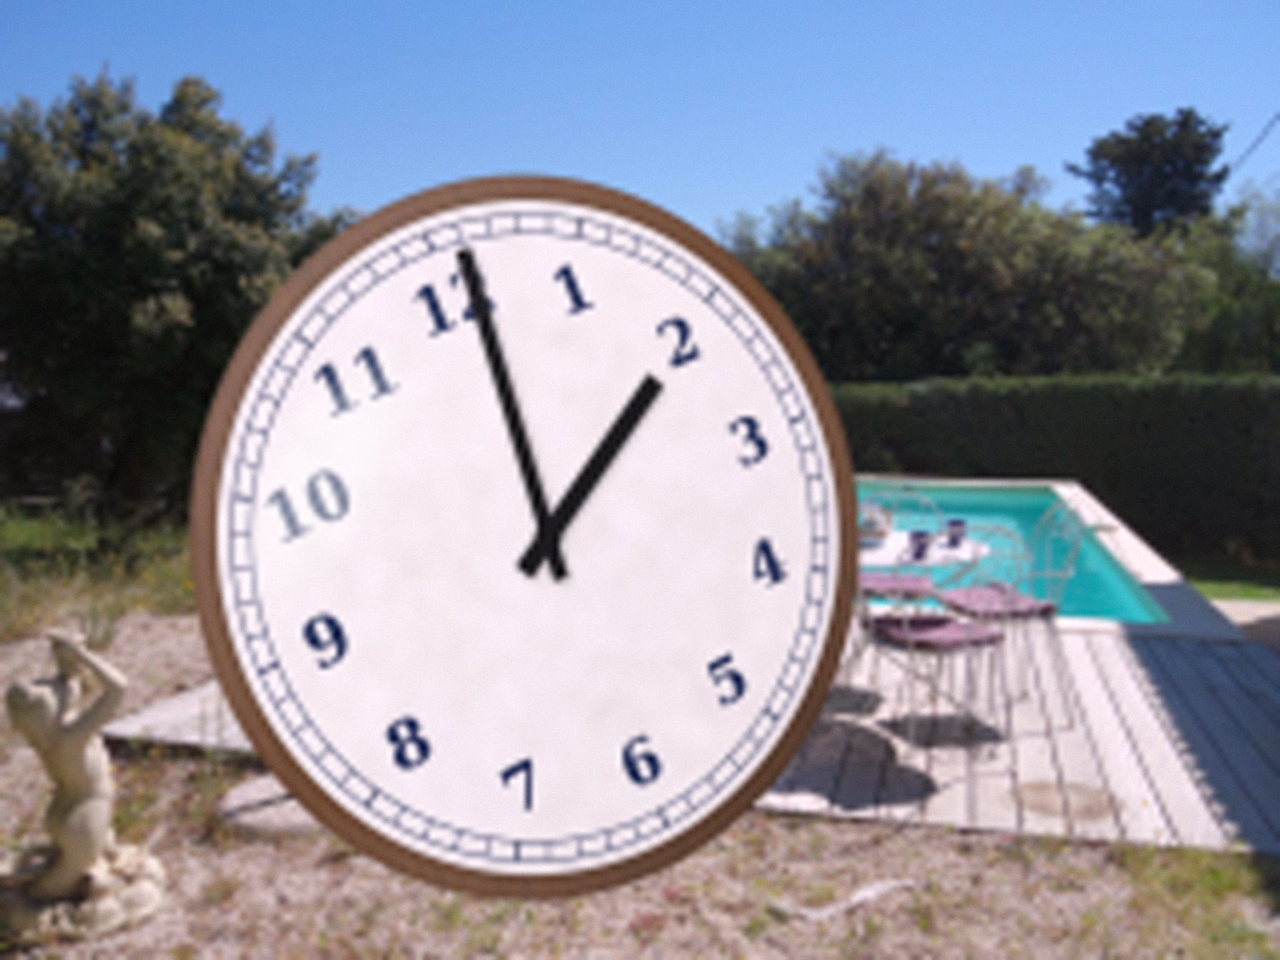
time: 2:01
